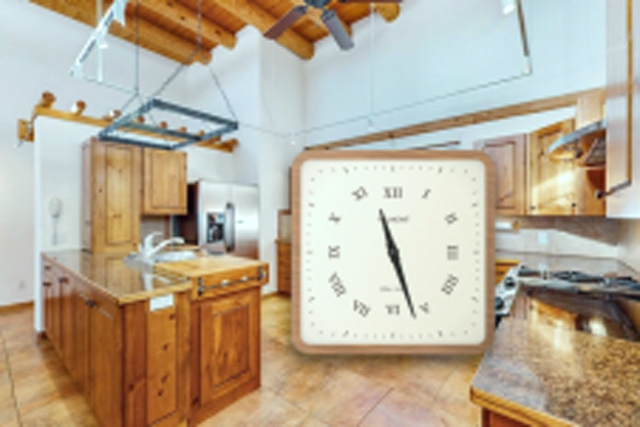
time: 11:27
